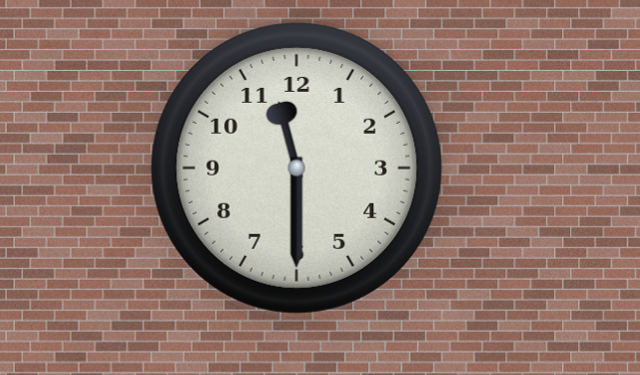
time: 11:30
